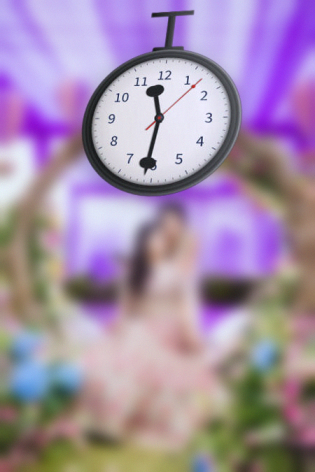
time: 11:31:07
